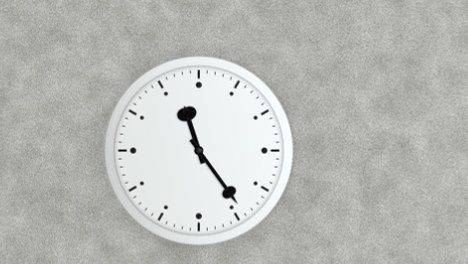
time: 11:24
